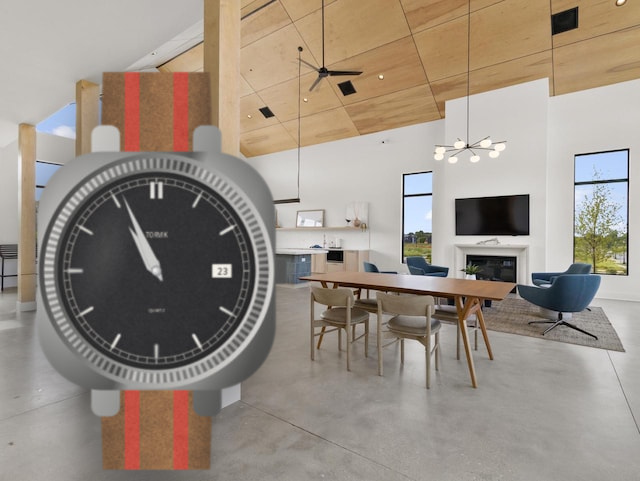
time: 10:56
